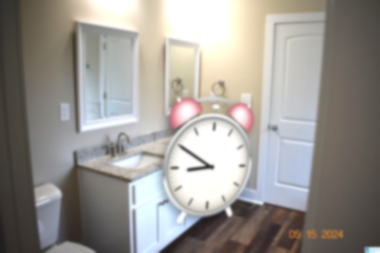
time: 8:50
